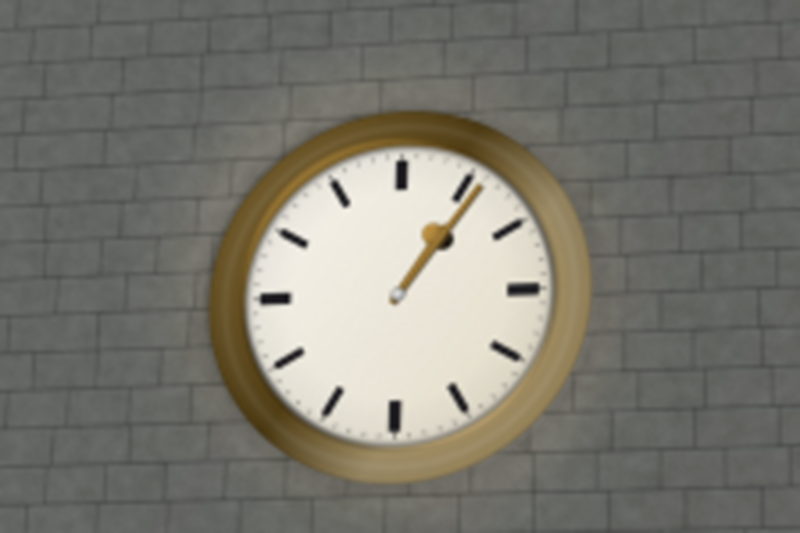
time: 1:06
